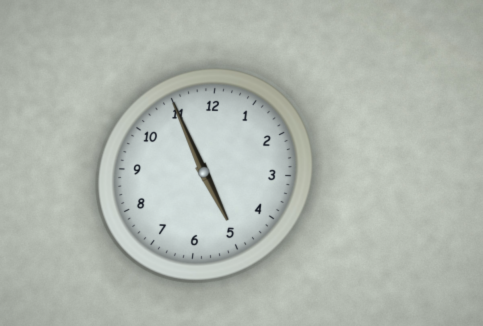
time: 4:55
